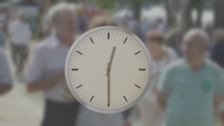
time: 12:30
